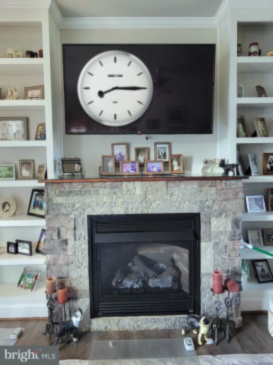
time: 8:15
